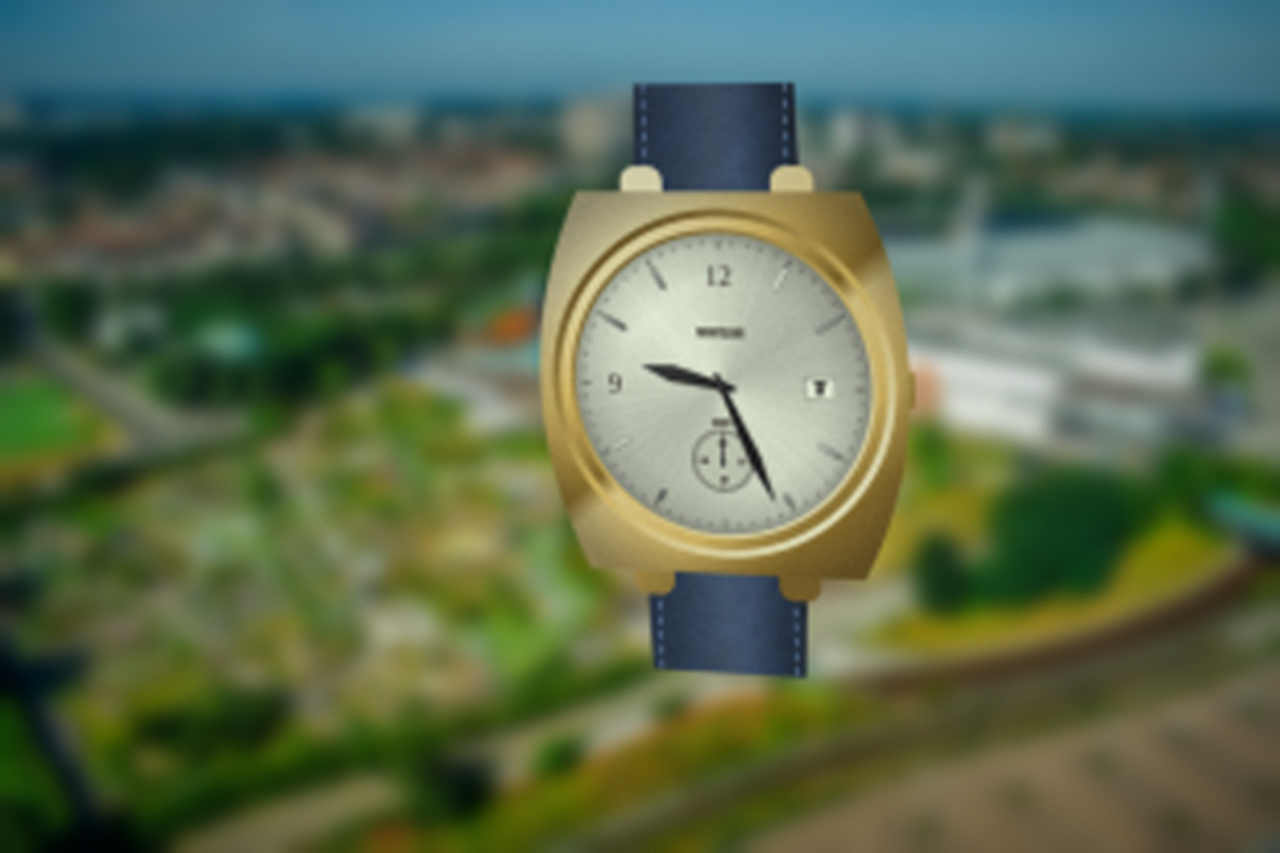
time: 9:26
